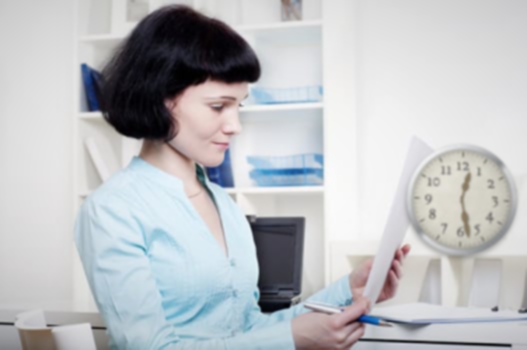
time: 12:28
